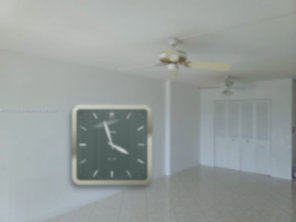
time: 3:57
